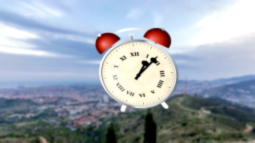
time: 1:08
